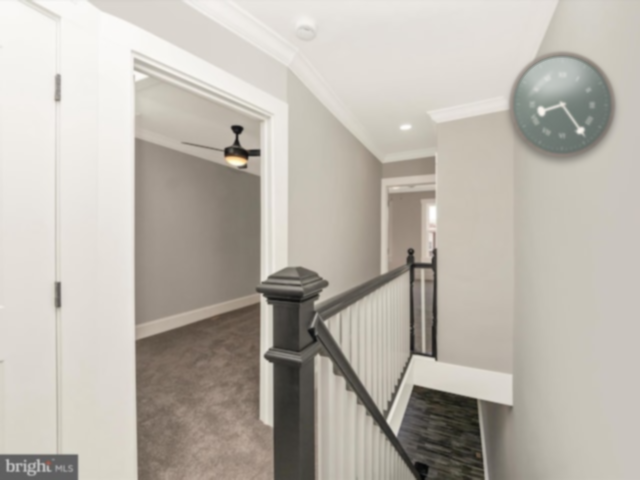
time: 8:24
